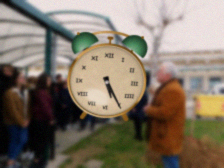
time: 5:25
